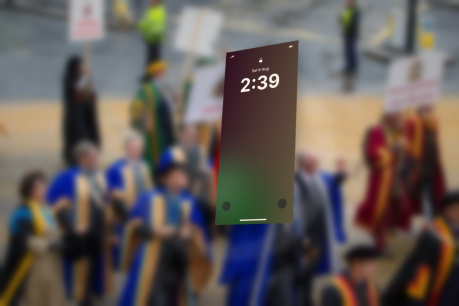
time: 2:39
